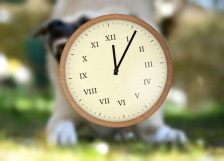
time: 12:06
